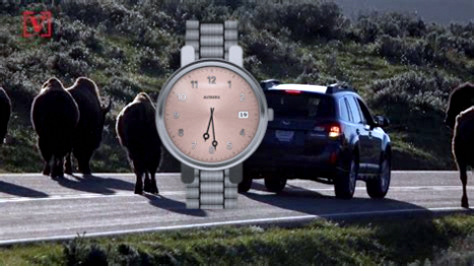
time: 6:29
